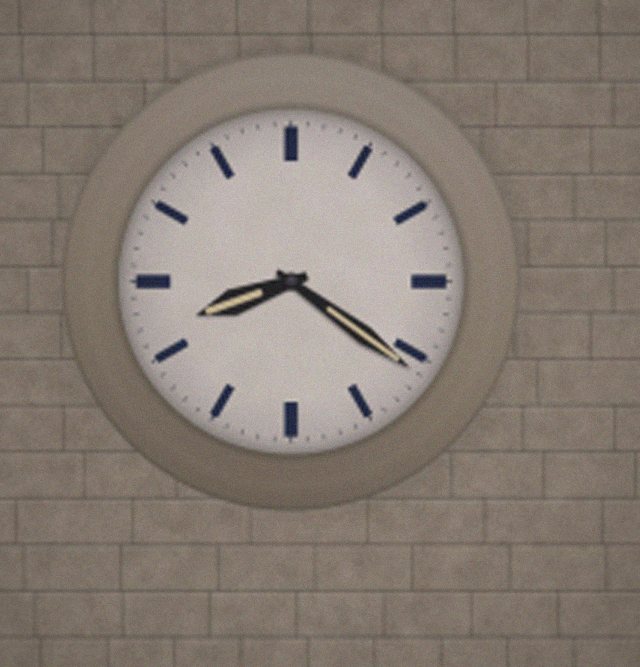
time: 8:21
